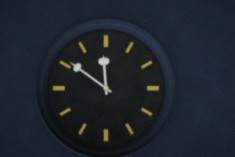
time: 11:51
